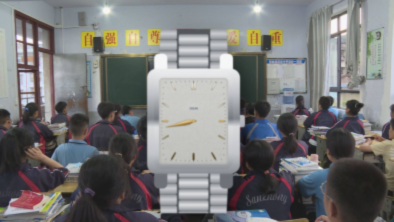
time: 8:43
